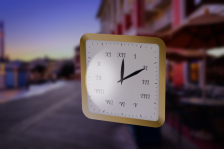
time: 12:10
